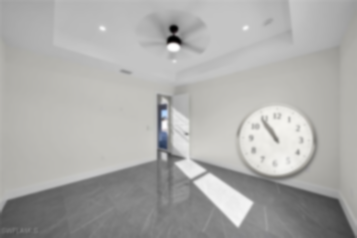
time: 10:54
